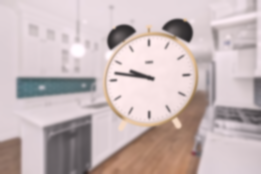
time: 9:47
